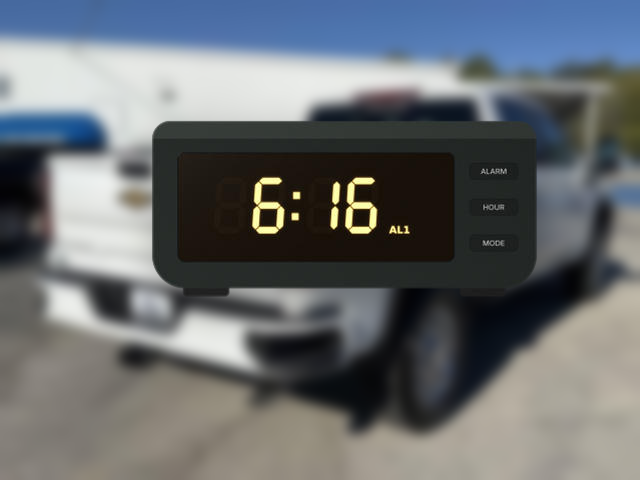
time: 6:16
